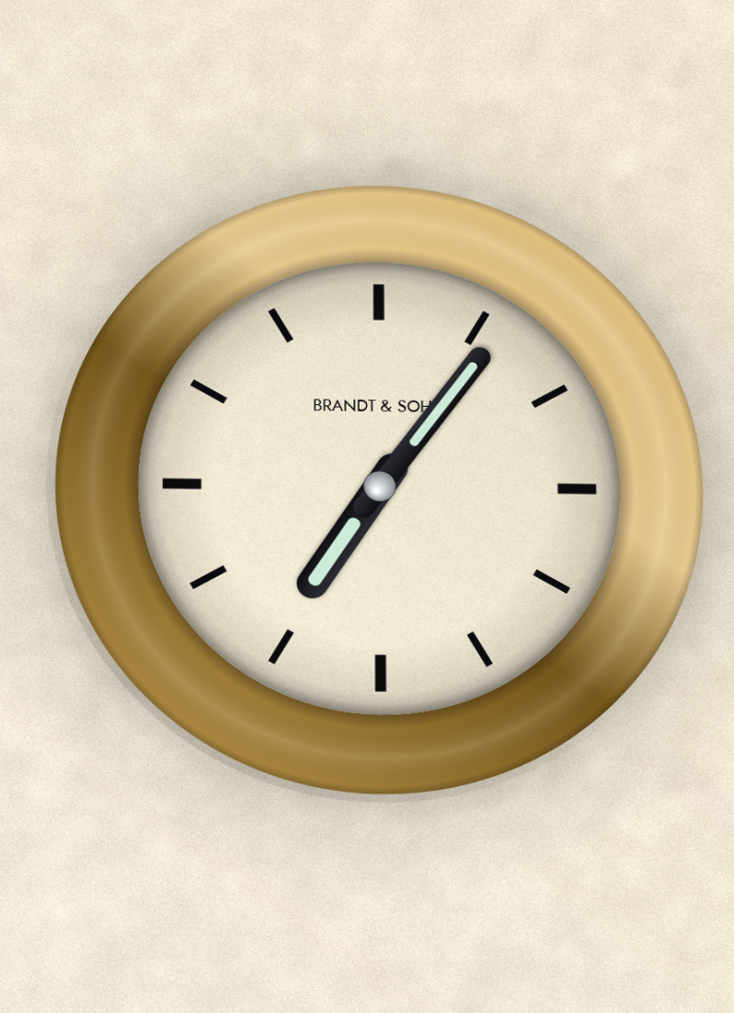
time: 7:06
